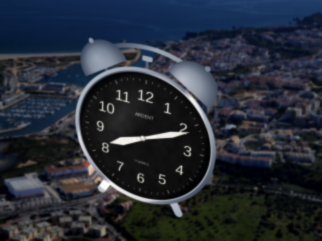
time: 8:11
